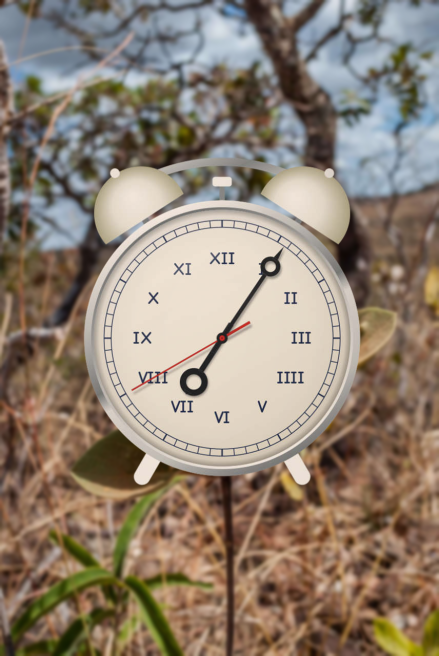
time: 7:05:40
